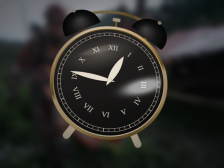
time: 12:46
